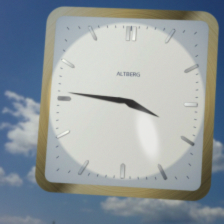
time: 3:46
